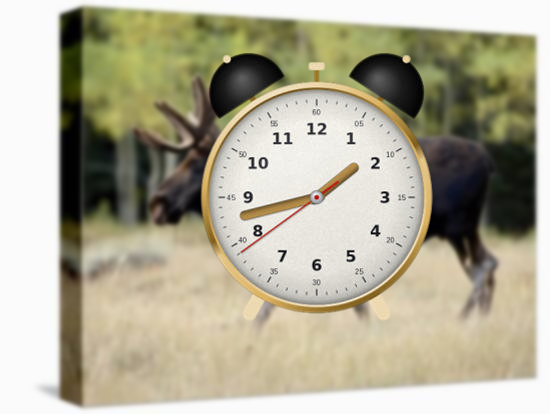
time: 1:42:39
